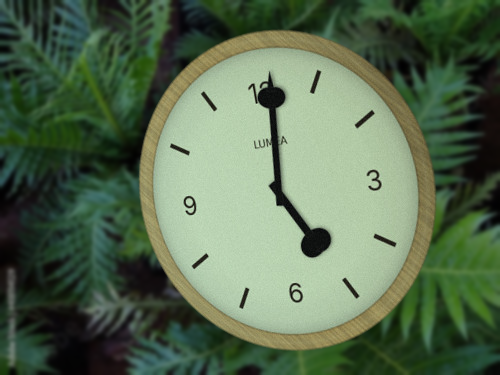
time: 5:01
